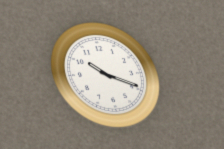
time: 10:19
